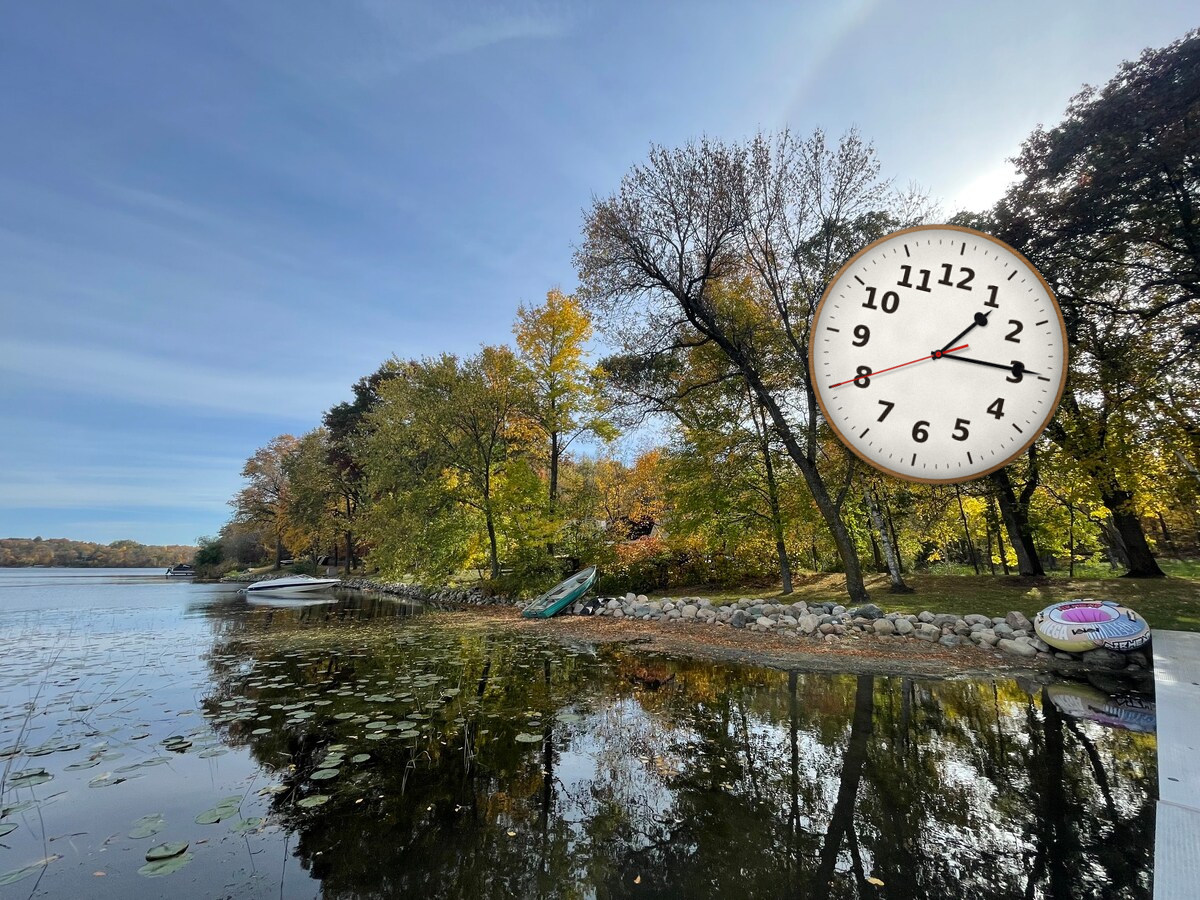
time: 1:14:40
